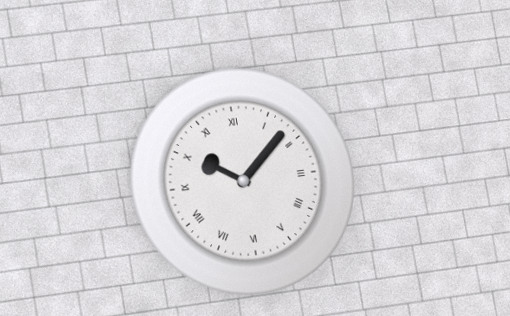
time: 10:08
